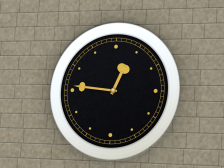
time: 12:46
